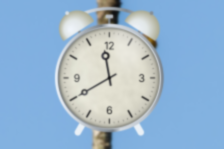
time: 11:40
